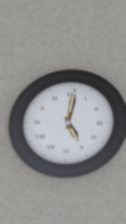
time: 5:01
